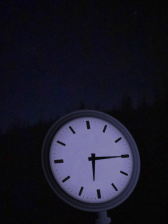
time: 6:15
